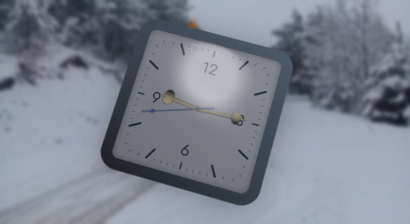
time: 9:14:42
